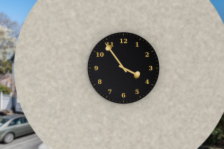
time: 3:54
